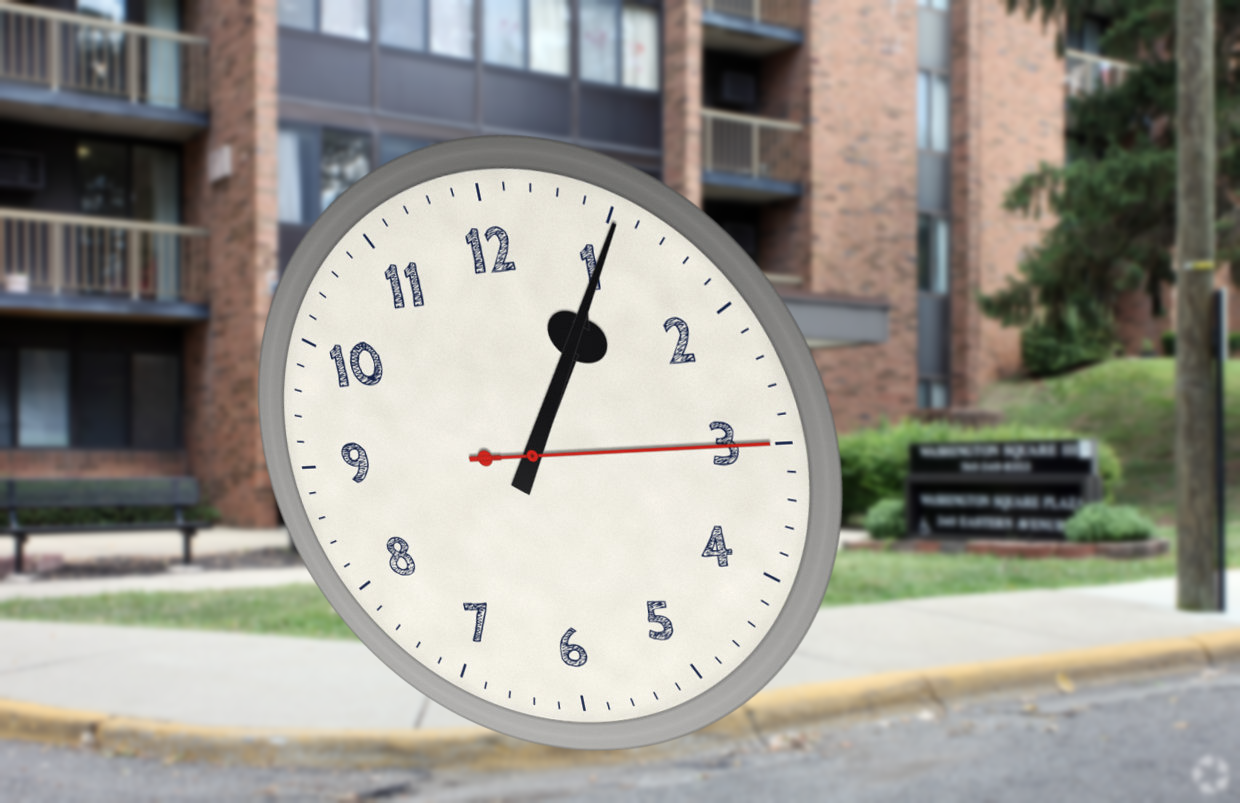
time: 1:05:15
